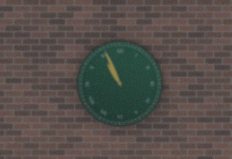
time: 10:56
